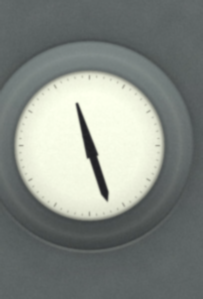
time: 11:27
